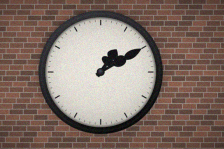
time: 1:10
